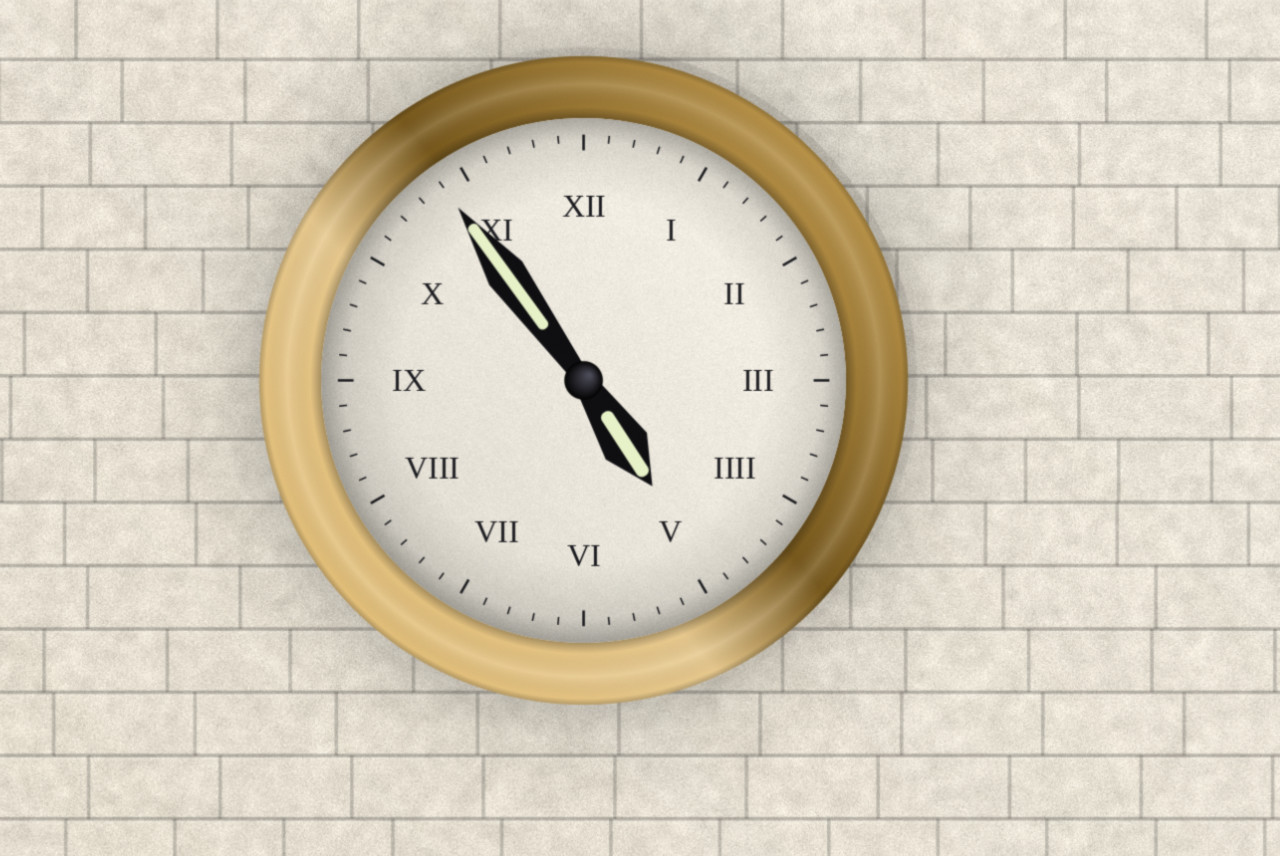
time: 4:54
